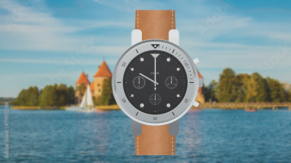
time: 10:00
